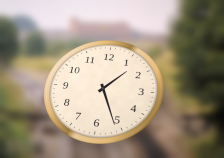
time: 1:26
